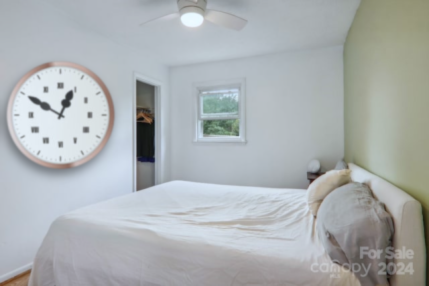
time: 12:50
